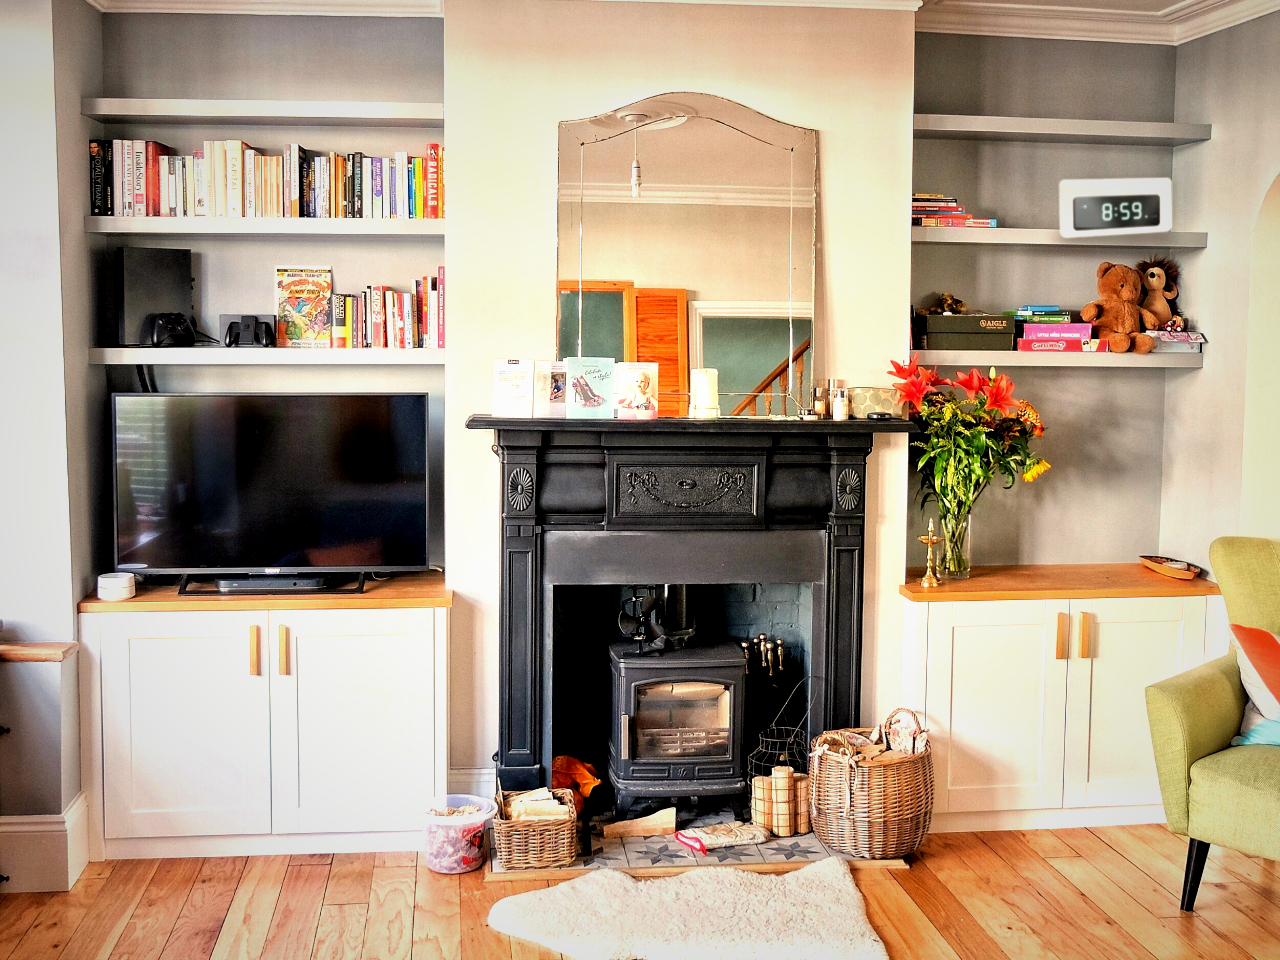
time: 8:59
